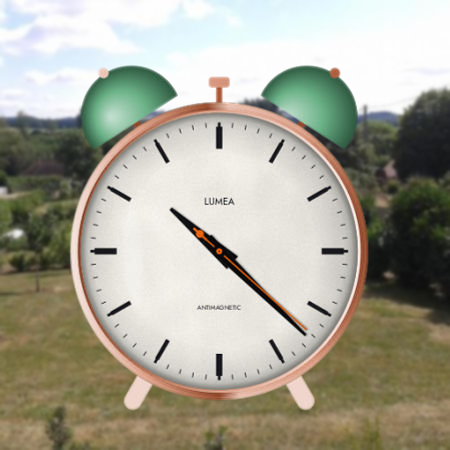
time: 10:22:22
